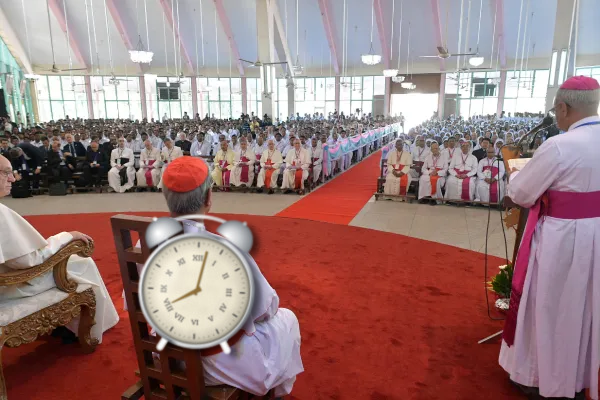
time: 8:02
